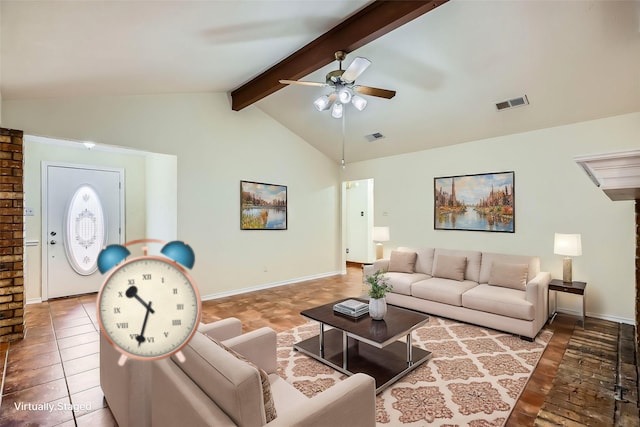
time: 10:33
